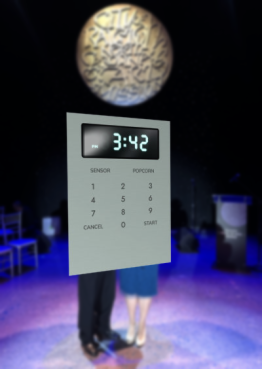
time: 3:42
